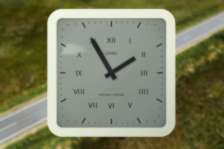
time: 1:55
